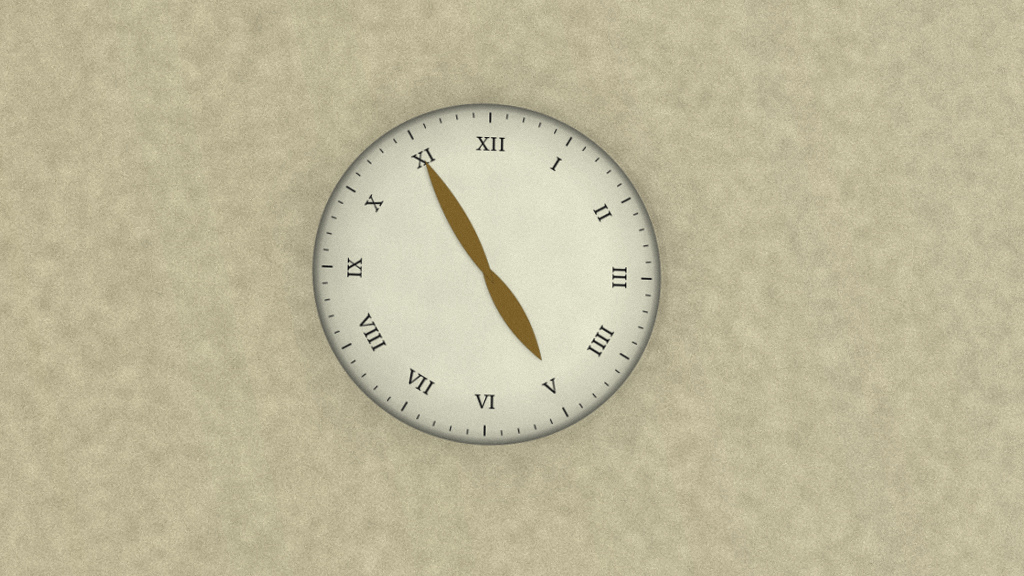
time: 4:55
